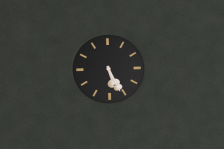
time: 5:26
